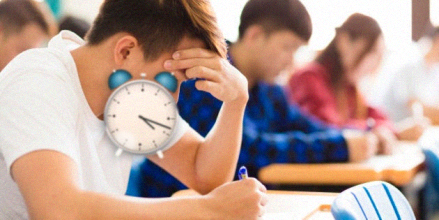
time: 4:18
